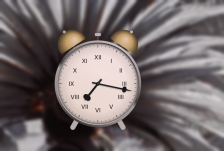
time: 7:17
